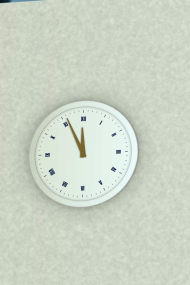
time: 11:56
